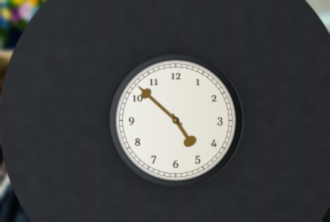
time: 4:52
